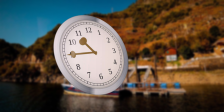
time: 10:45
